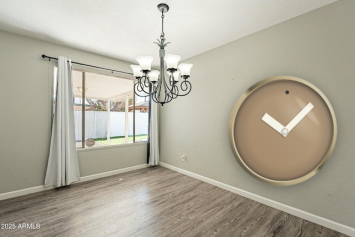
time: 10:07
